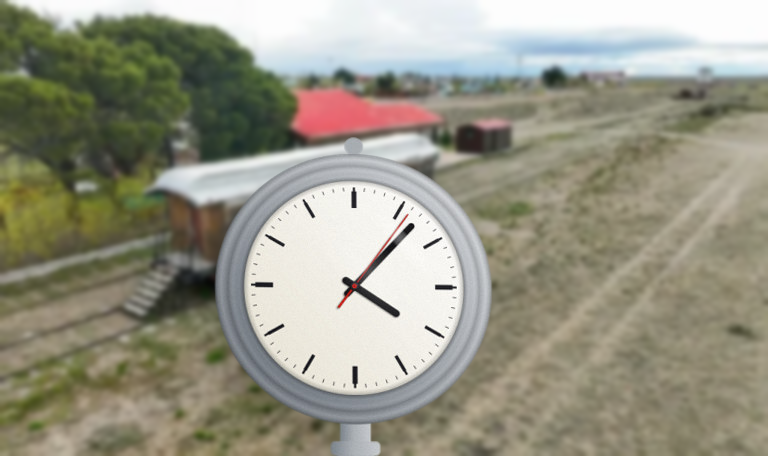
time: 4:07:06
